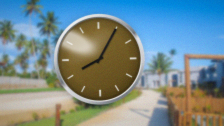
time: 8:05
